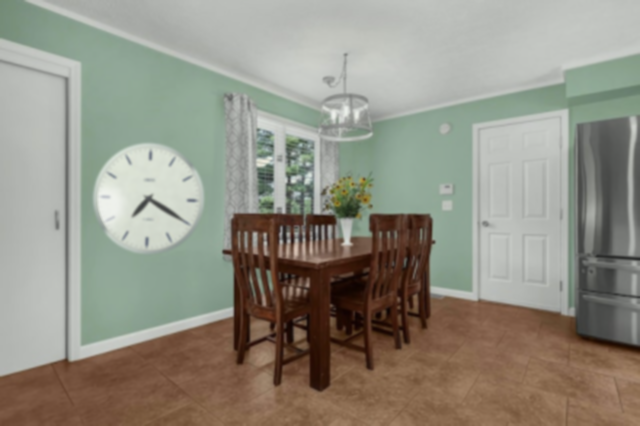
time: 7:20
